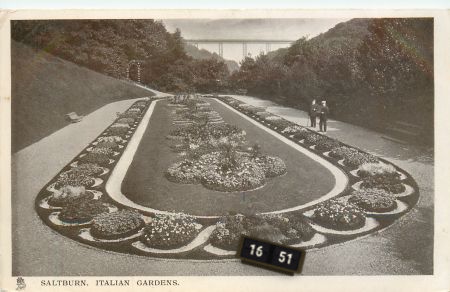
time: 16:51
